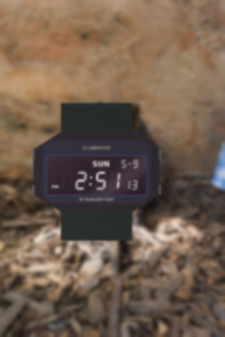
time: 2:51
